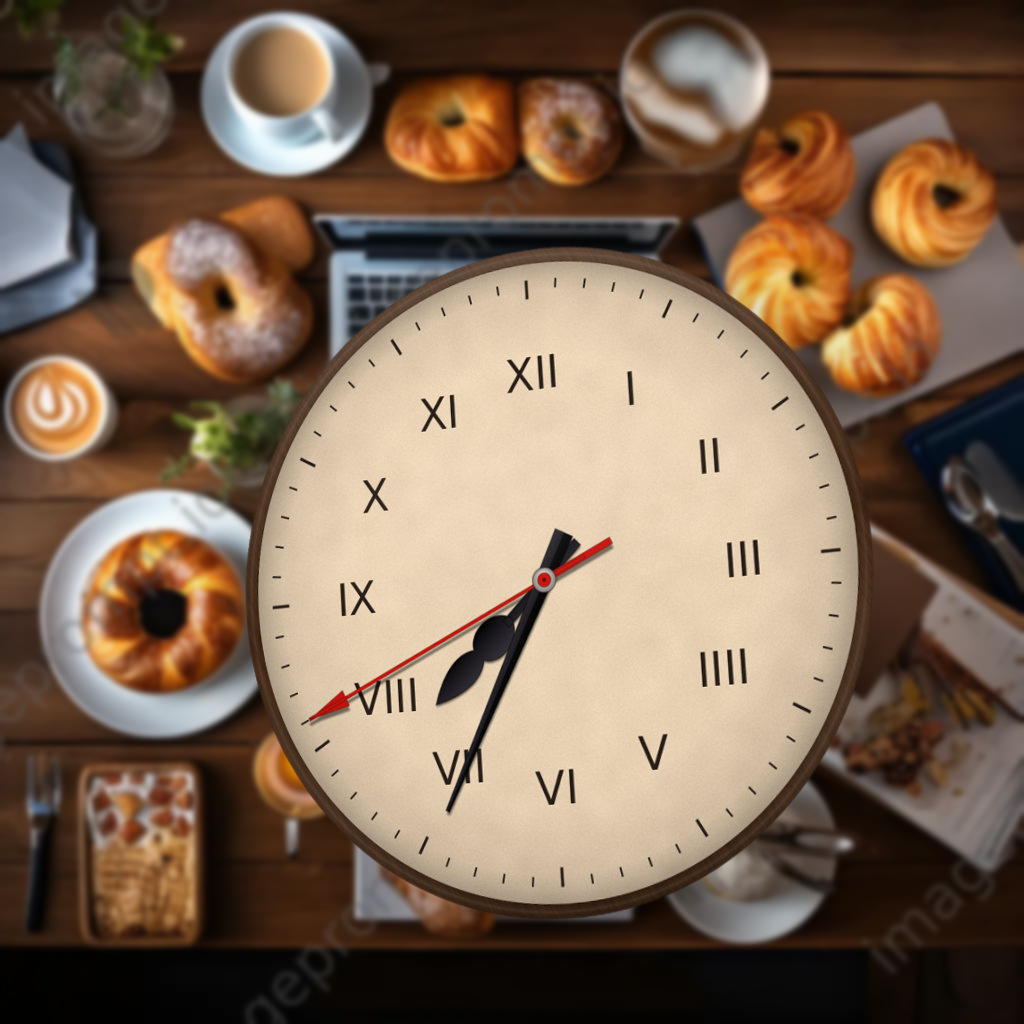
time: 7:34:41
